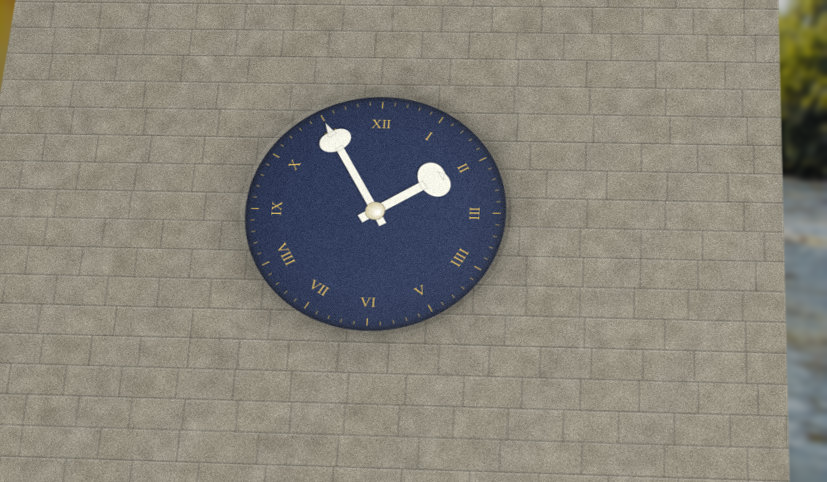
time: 1:55
